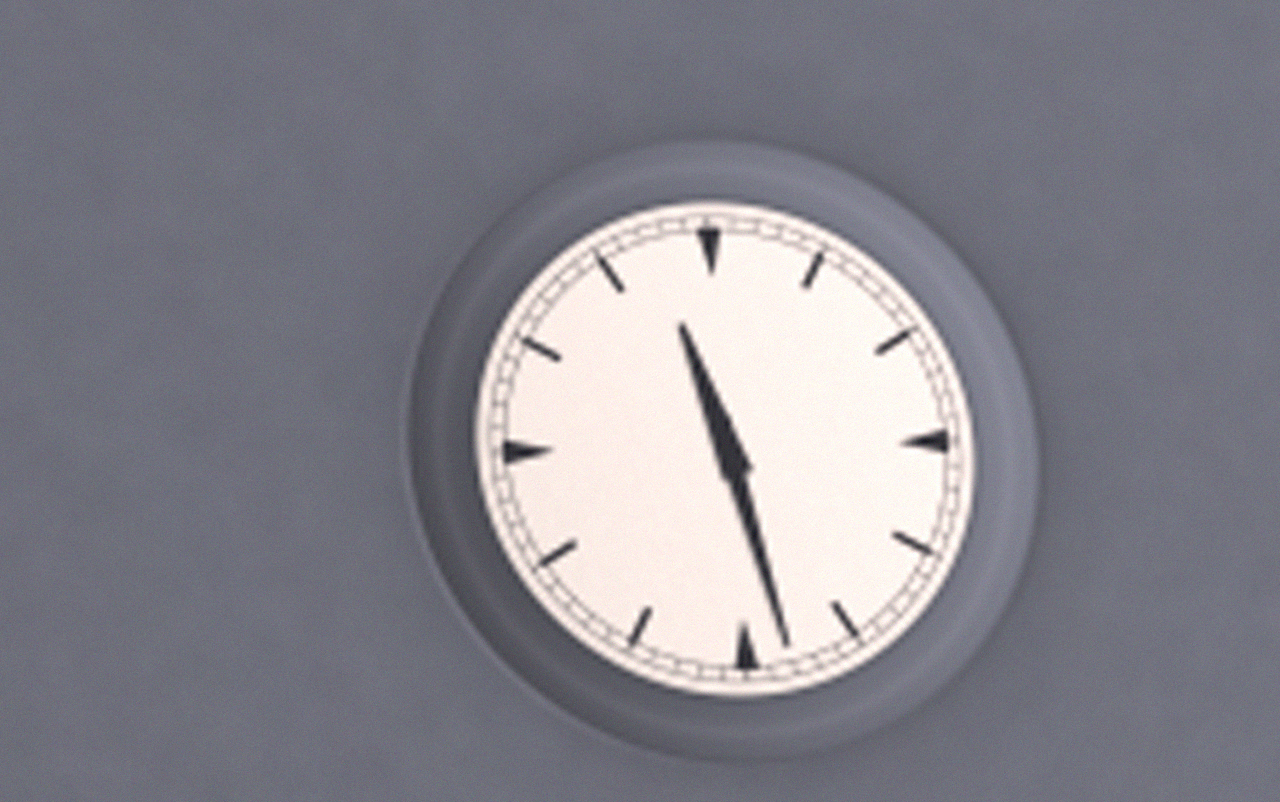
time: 11:28
